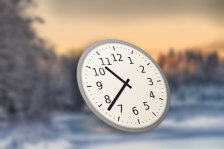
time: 10:38
